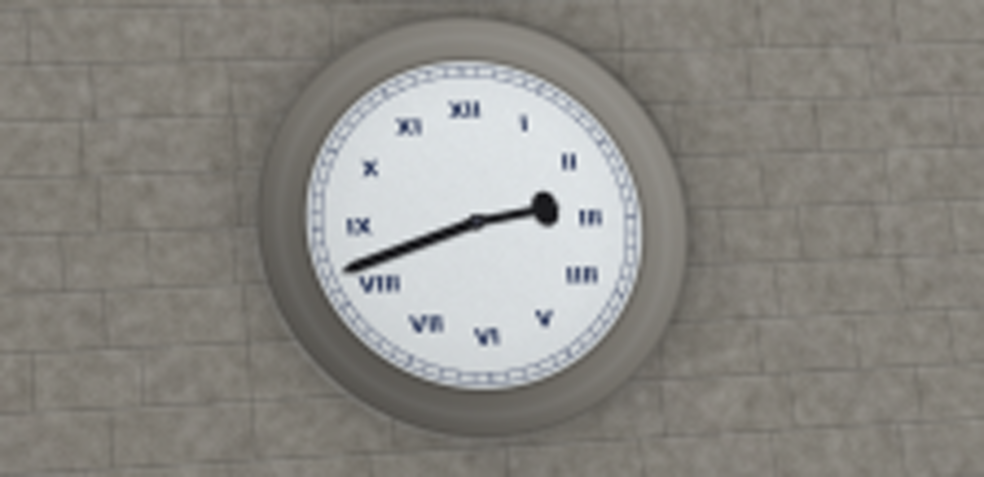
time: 2:42
